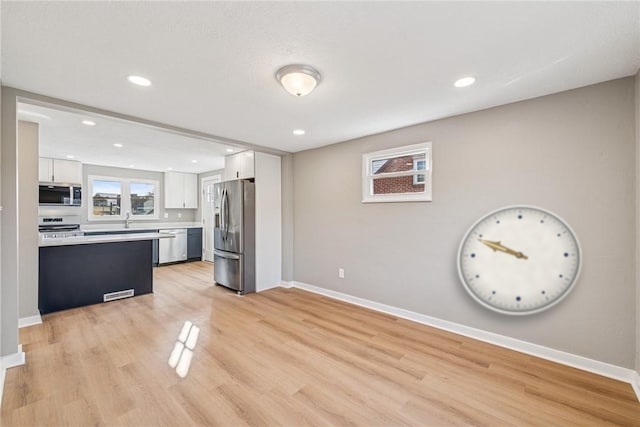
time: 9:49
